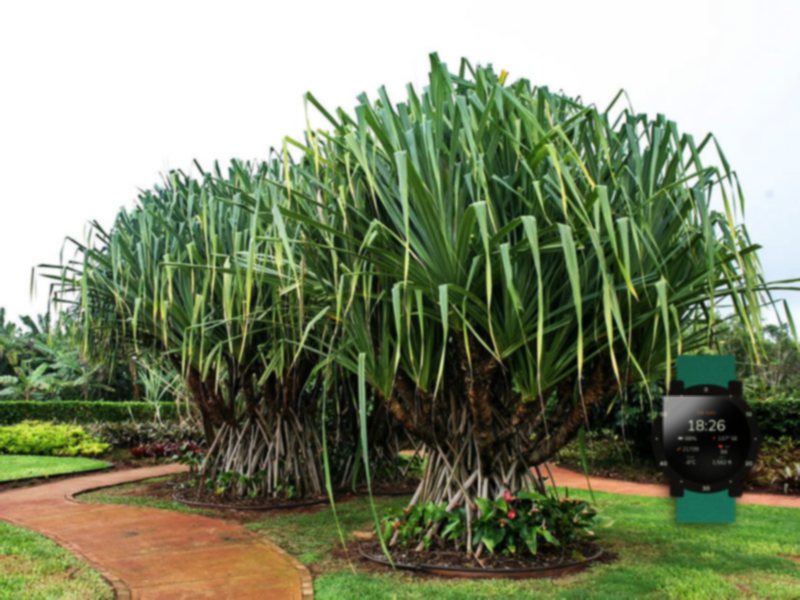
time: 18:26
